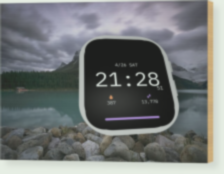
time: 21:28
